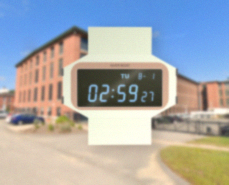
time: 2:59:27
